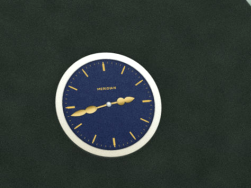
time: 2:43
